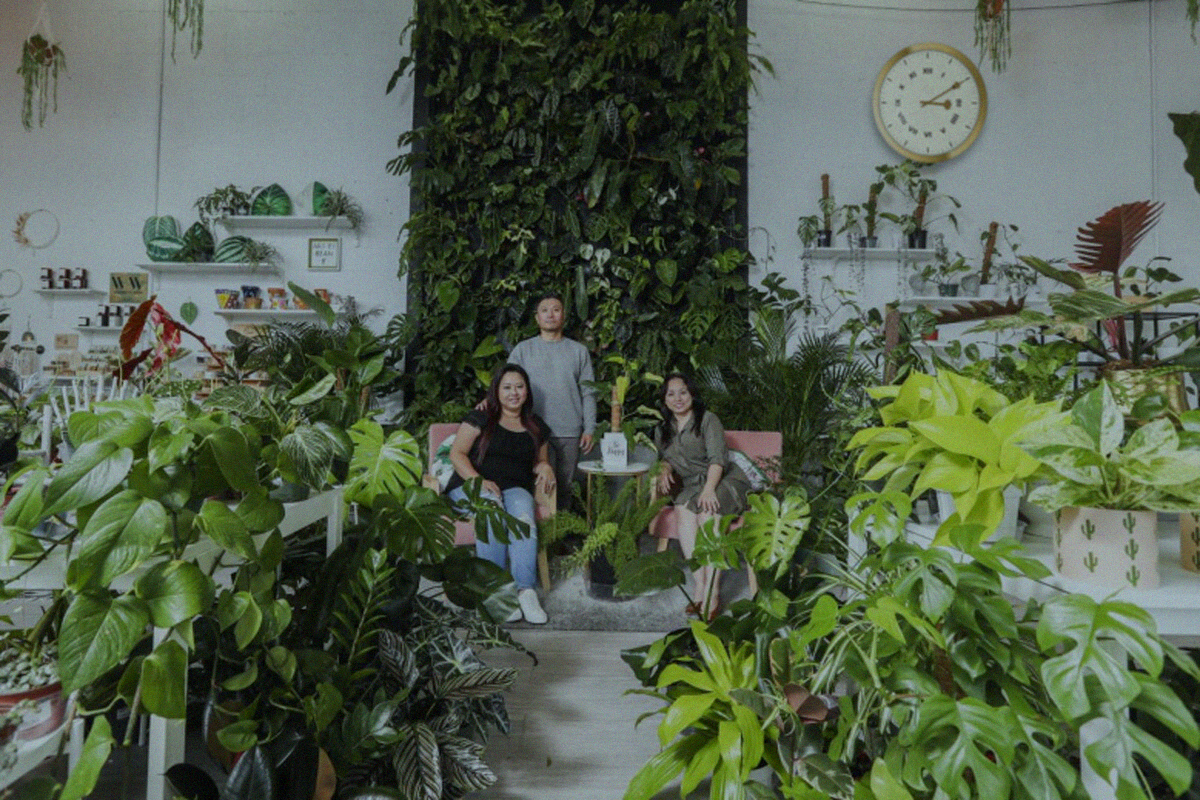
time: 3:10
